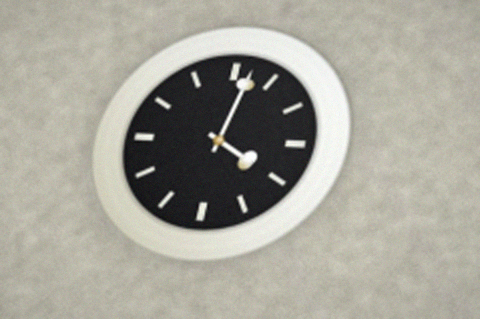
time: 4:02
